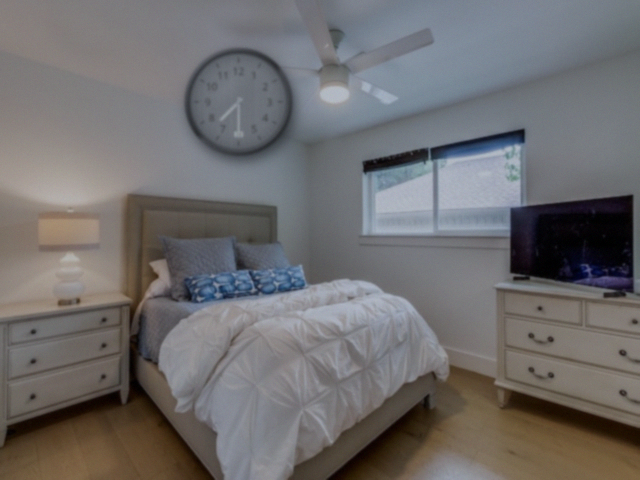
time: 7:30
